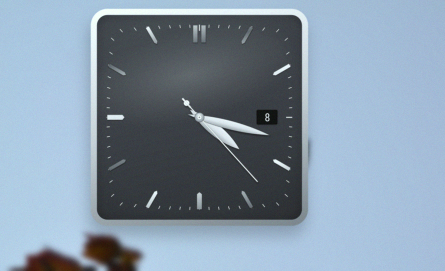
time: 4:17:23
